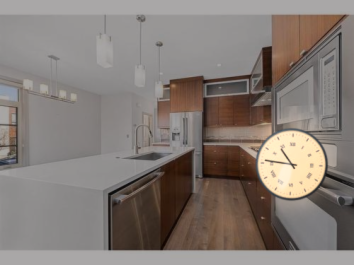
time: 10:46
